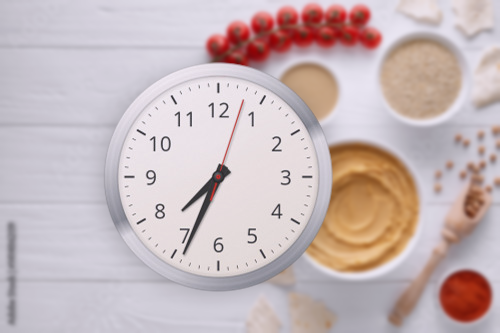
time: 7:34:03
